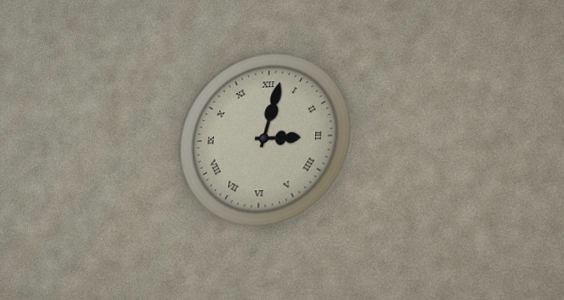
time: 3:02
